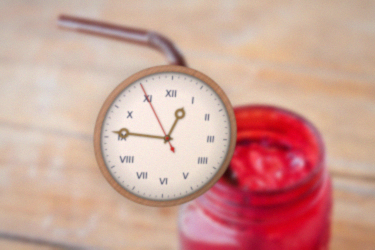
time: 12:45:55
